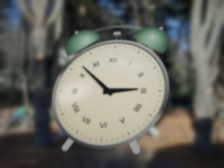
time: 2:52
